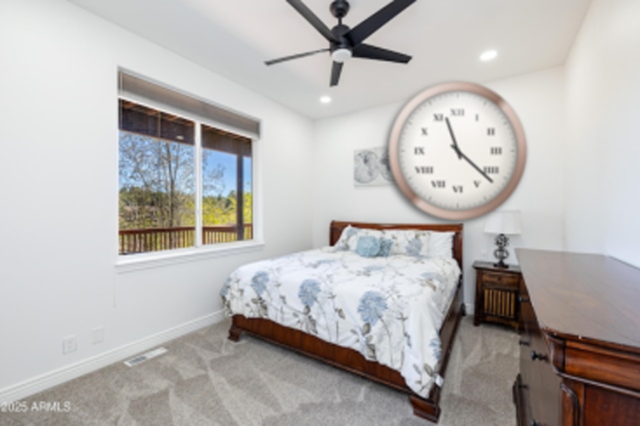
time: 11:22
